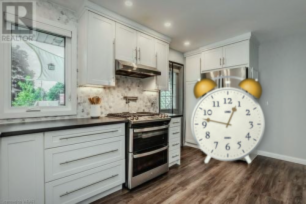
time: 12:47
